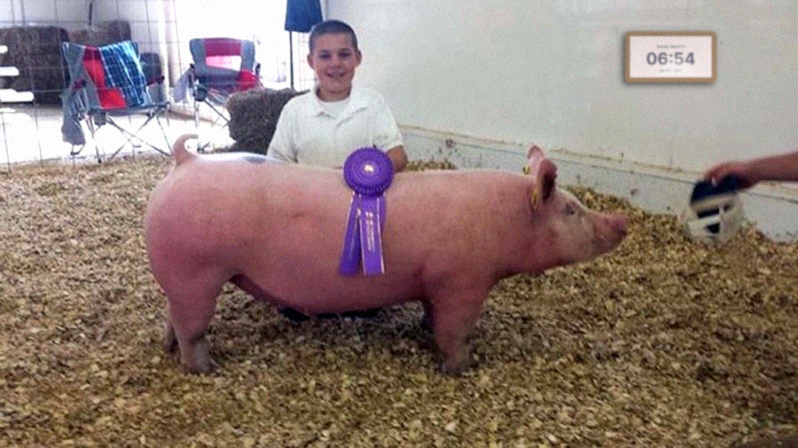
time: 6:54
